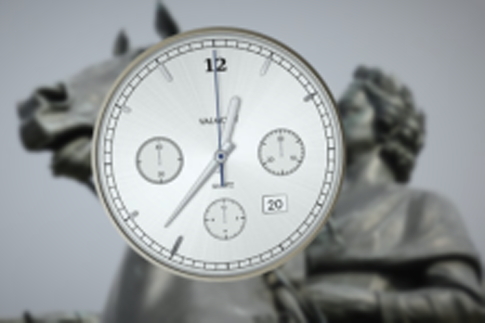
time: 12:37
